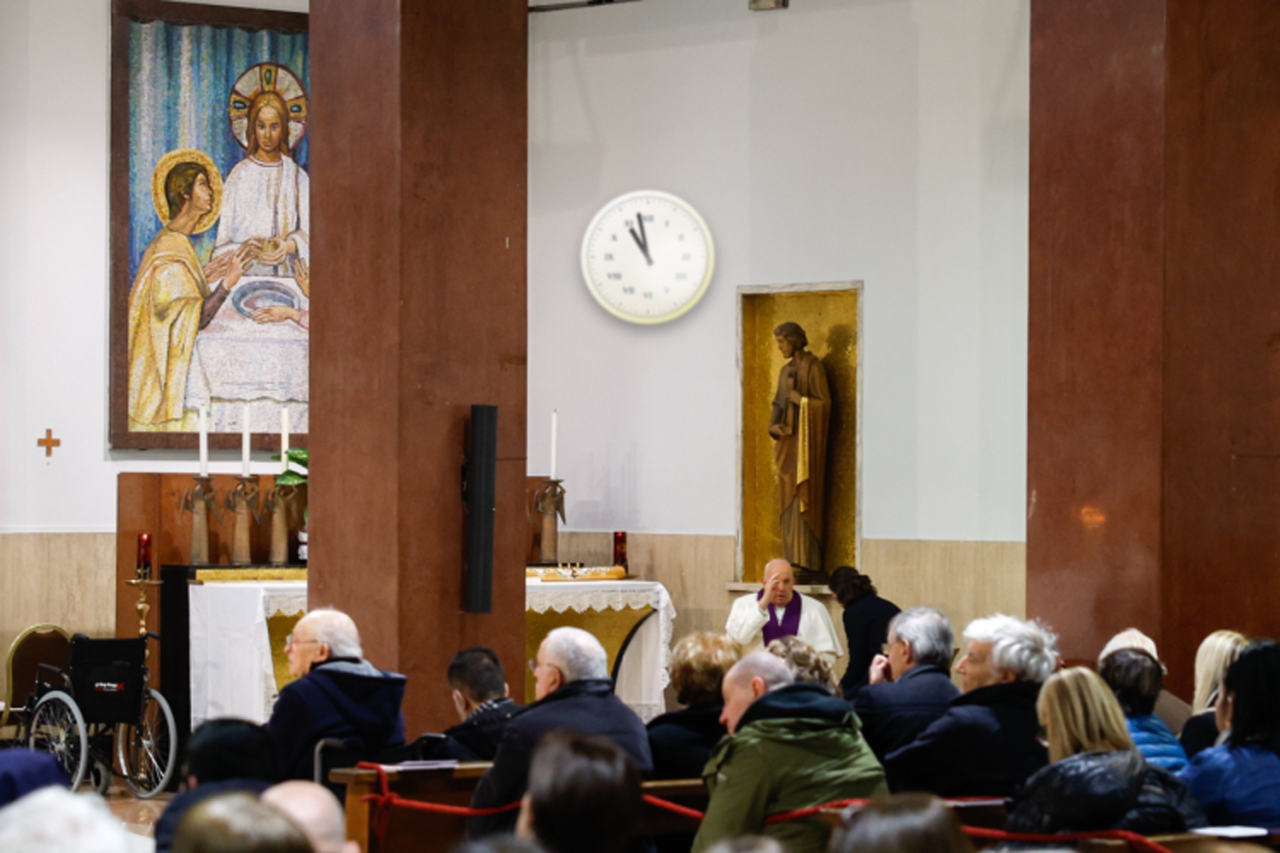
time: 10:58
